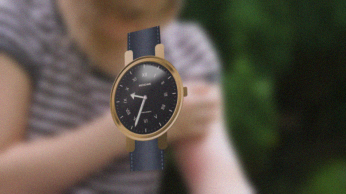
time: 9:34
